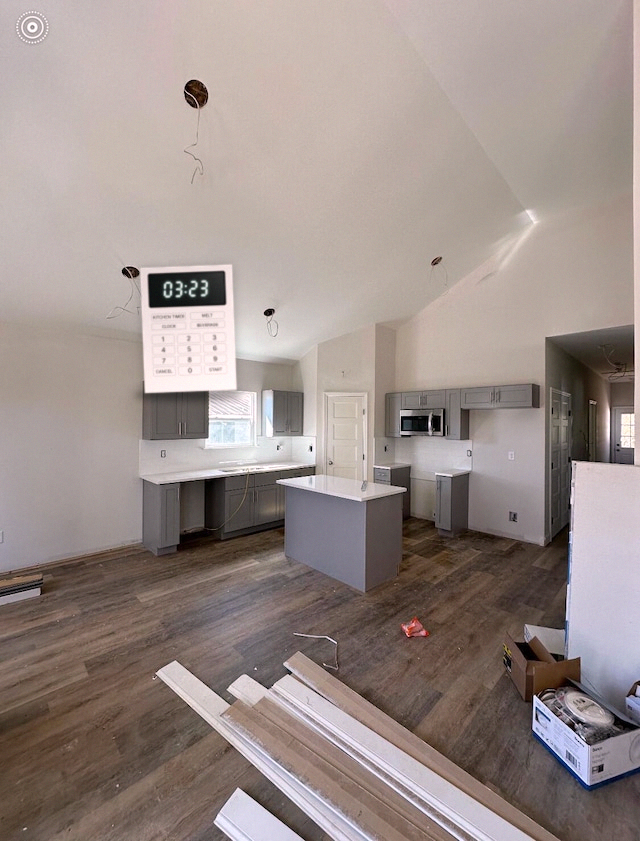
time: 3:23
